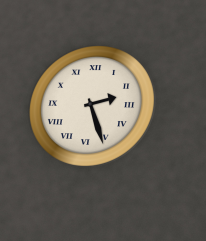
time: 2:26
